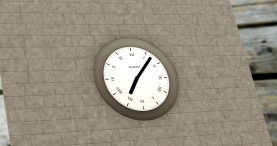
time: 7:07
